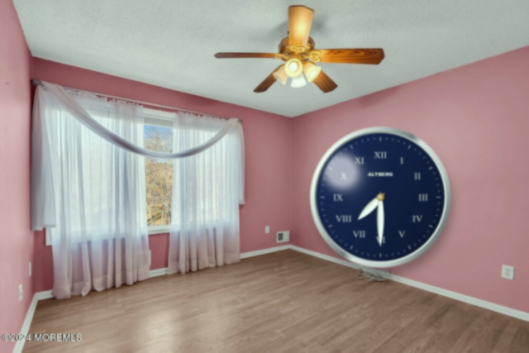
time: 7:30
